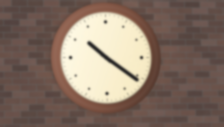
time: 10:21
